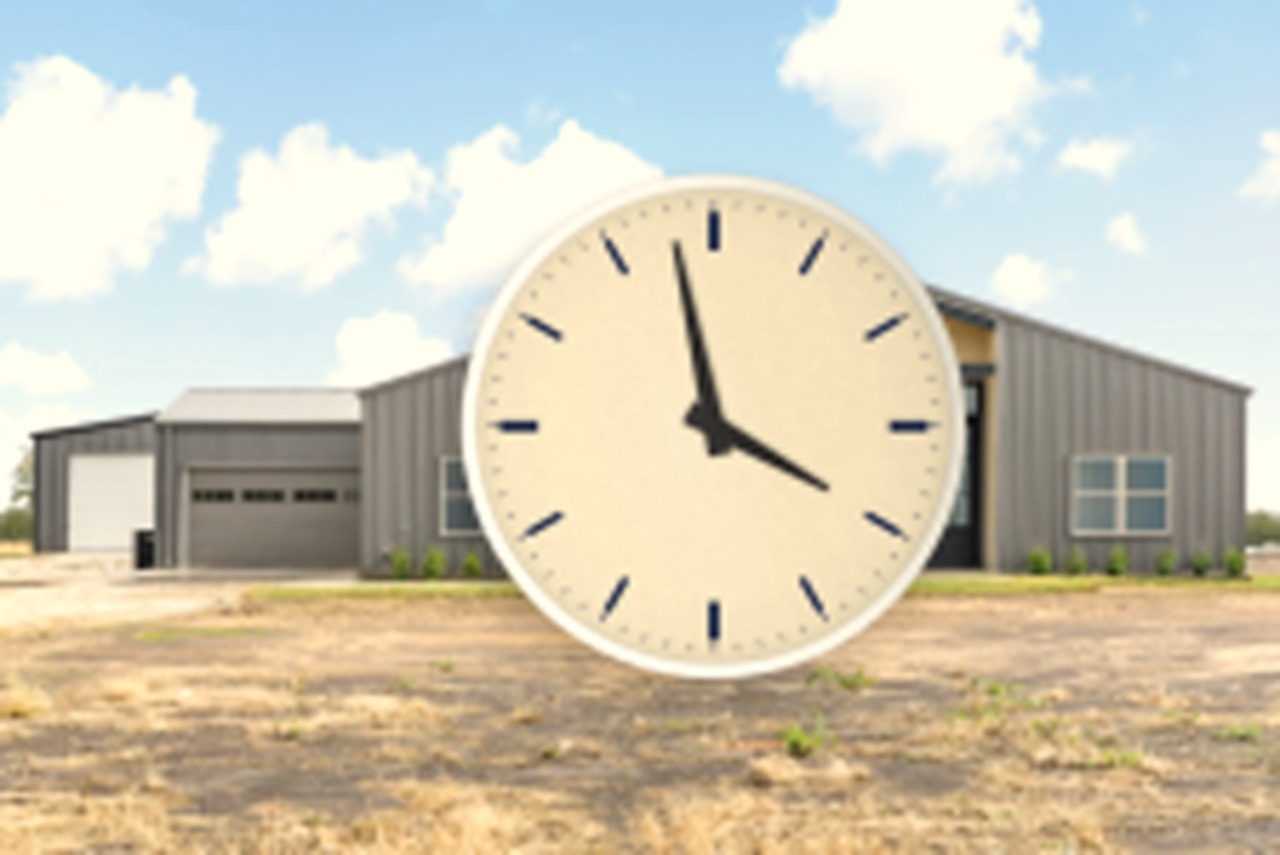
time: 3:58
